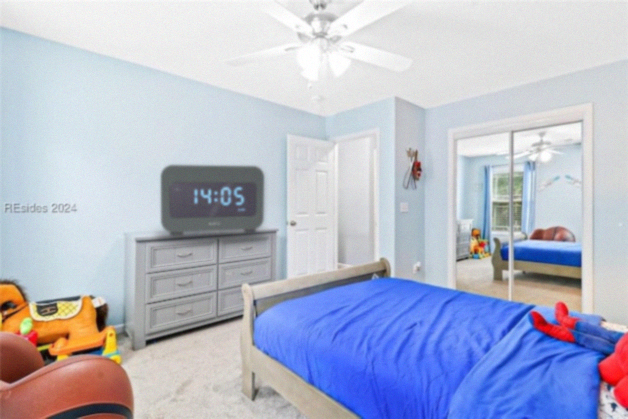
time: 14:05
